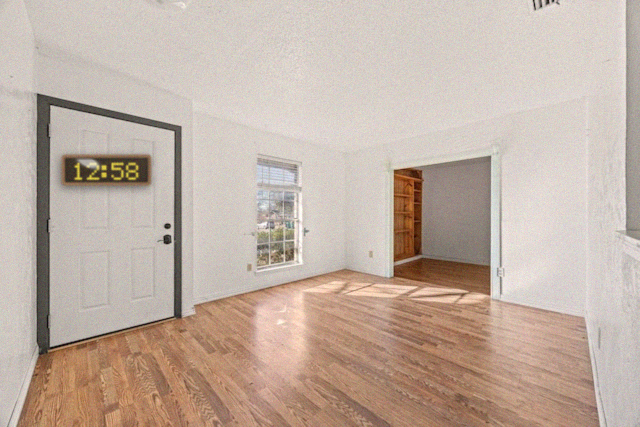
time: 12:58
